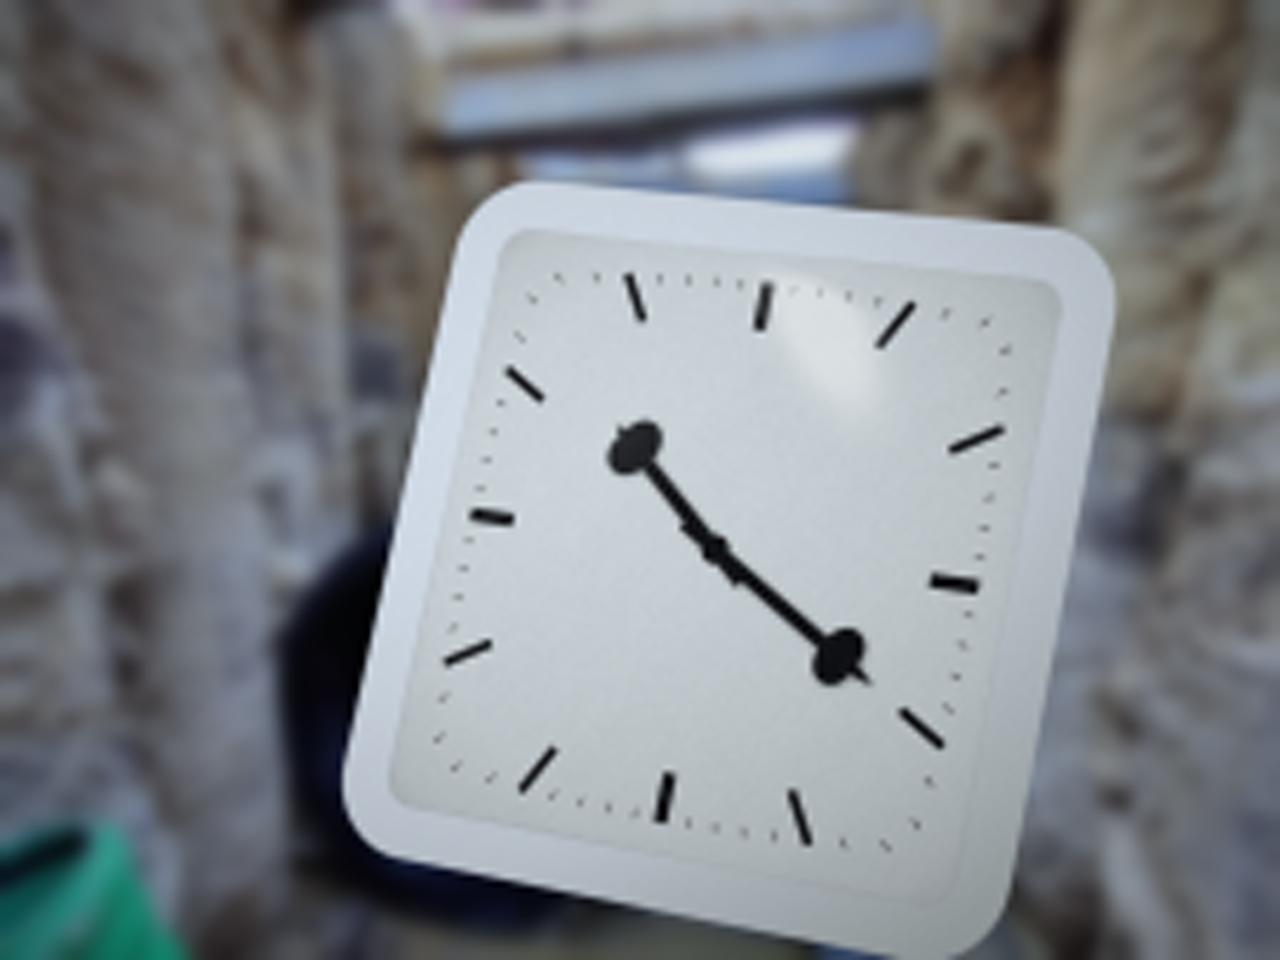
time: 10:20
